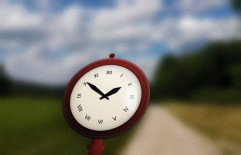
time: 1:51
